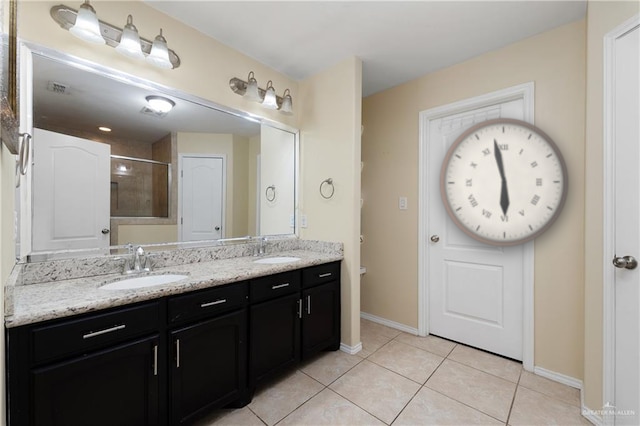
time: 5:58
